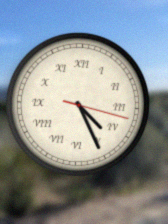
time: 4:25:17
